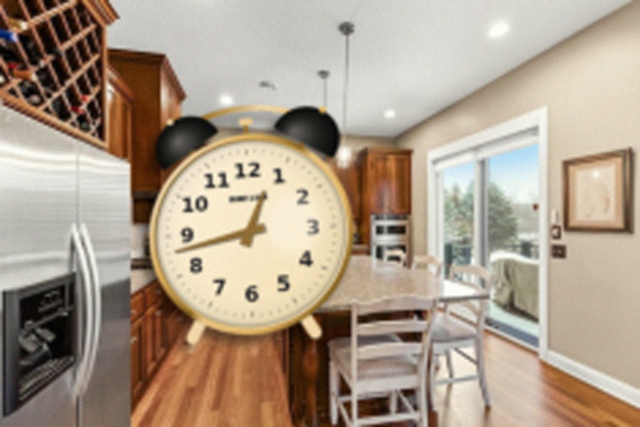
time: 12:43
